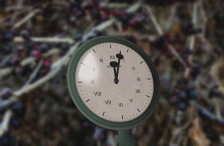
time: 12:03
